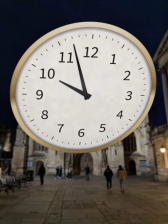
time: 9:57
